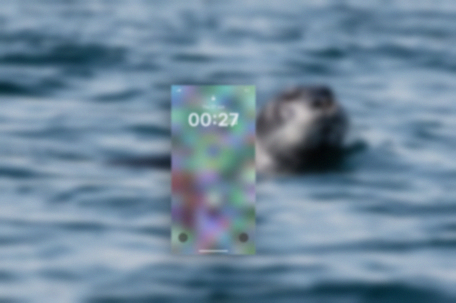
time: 0:27
